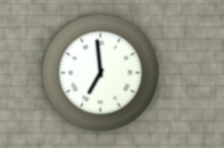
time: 6:59
